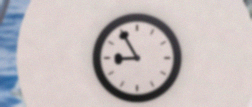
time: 8:55
